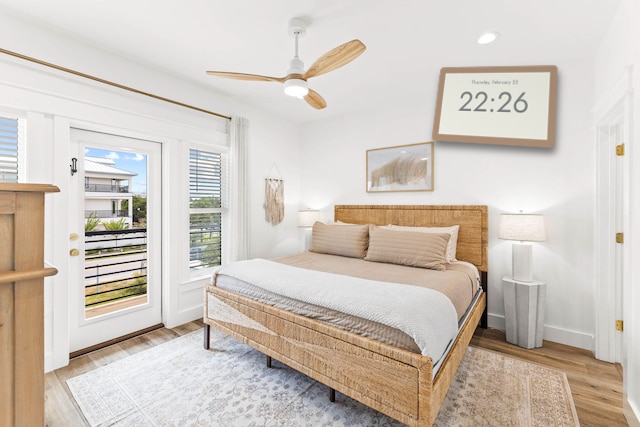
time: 22:26
